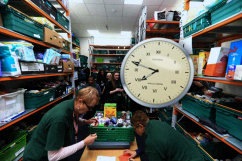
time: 7:48
